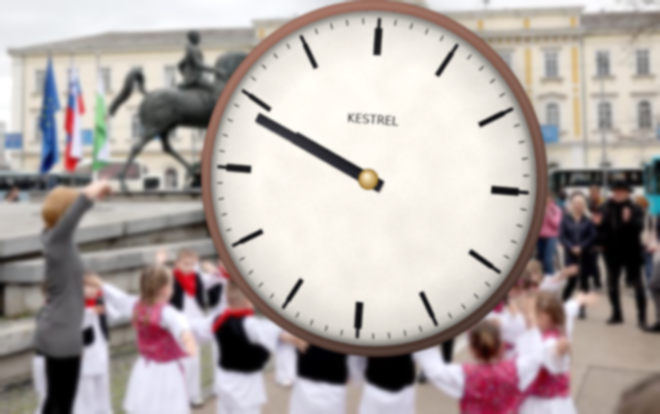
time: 9:49
